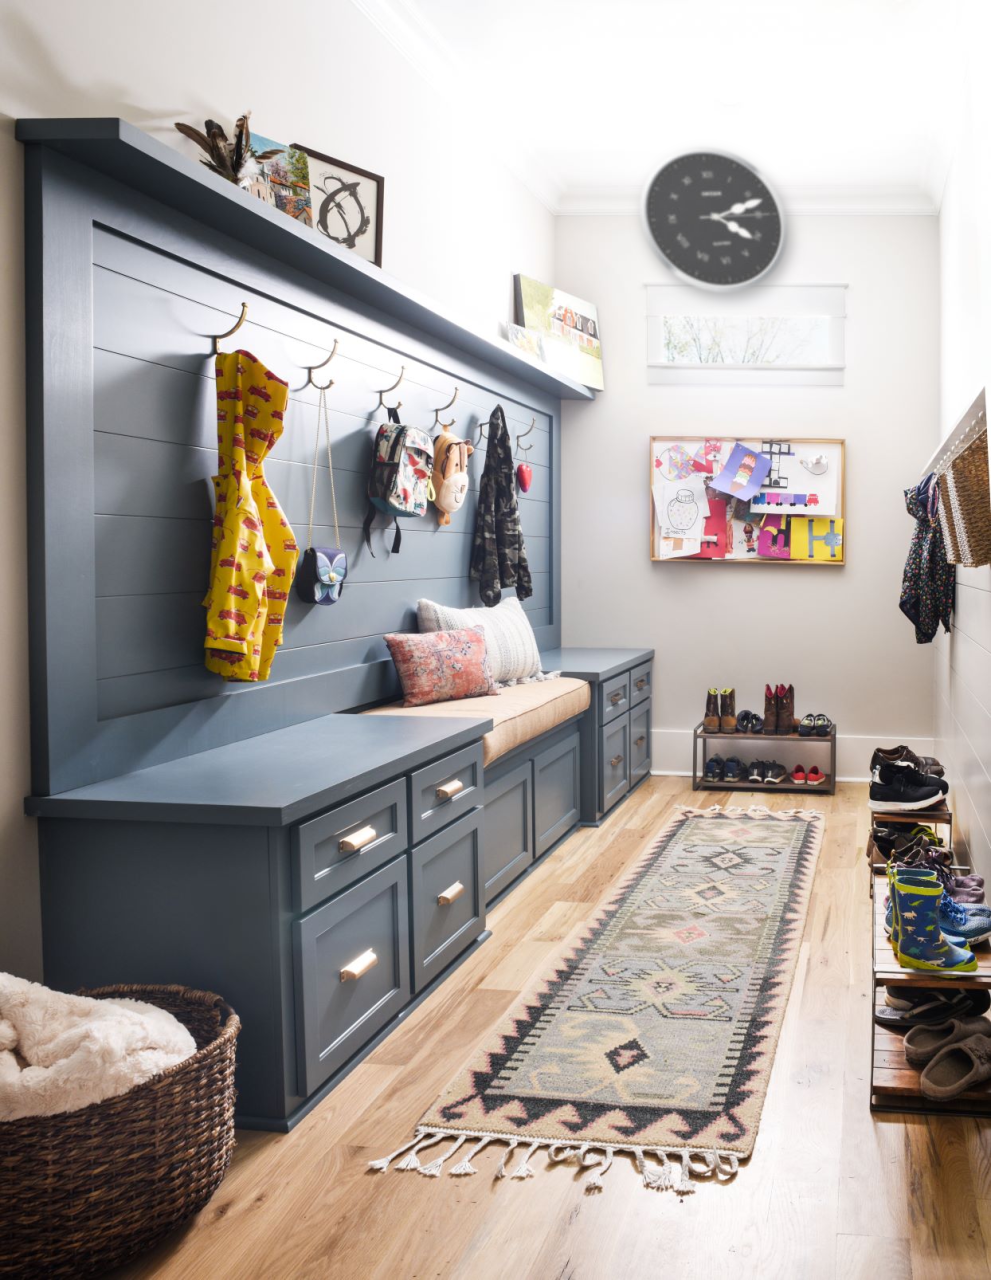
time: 4:12:15
